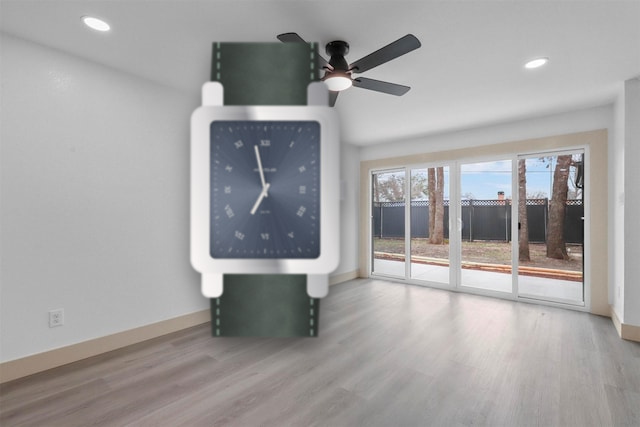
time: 6:58
